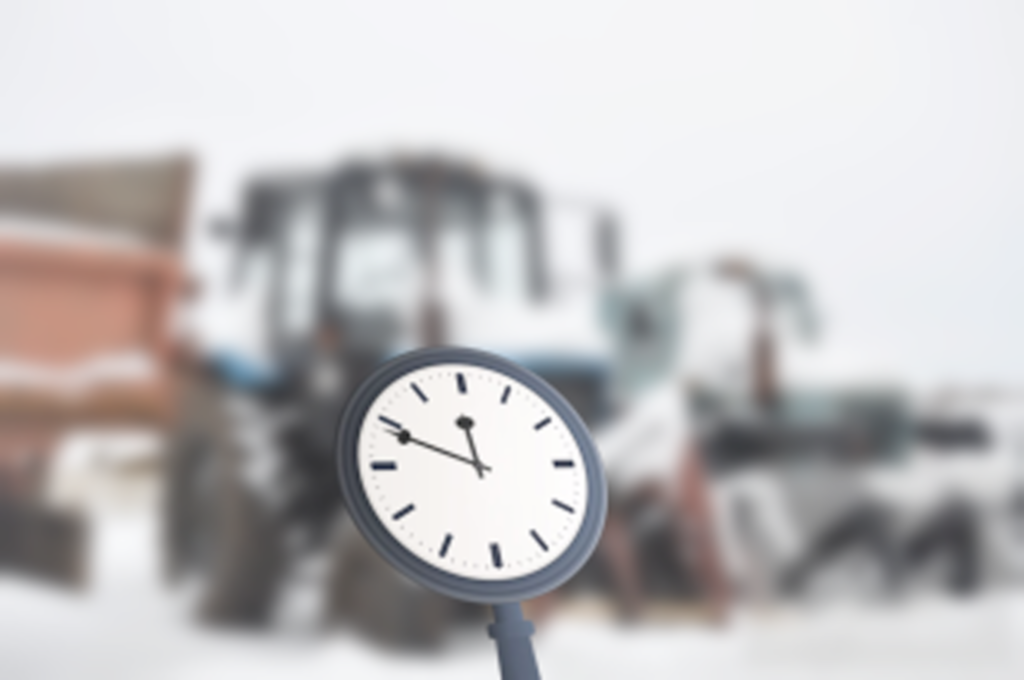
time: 11:49
